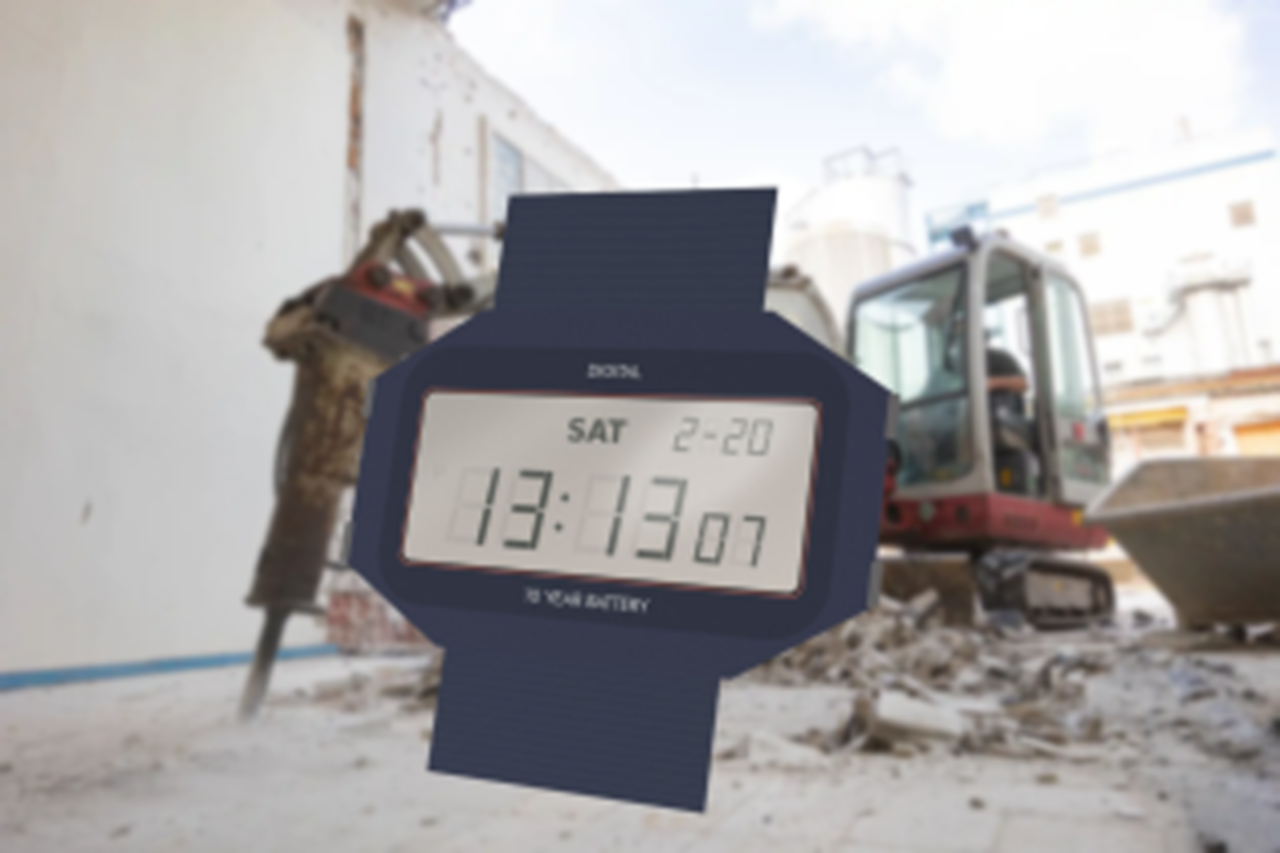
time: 13:13:07
